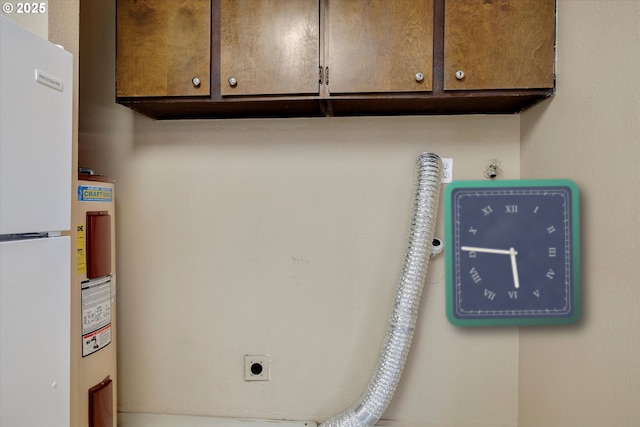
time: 5:46
